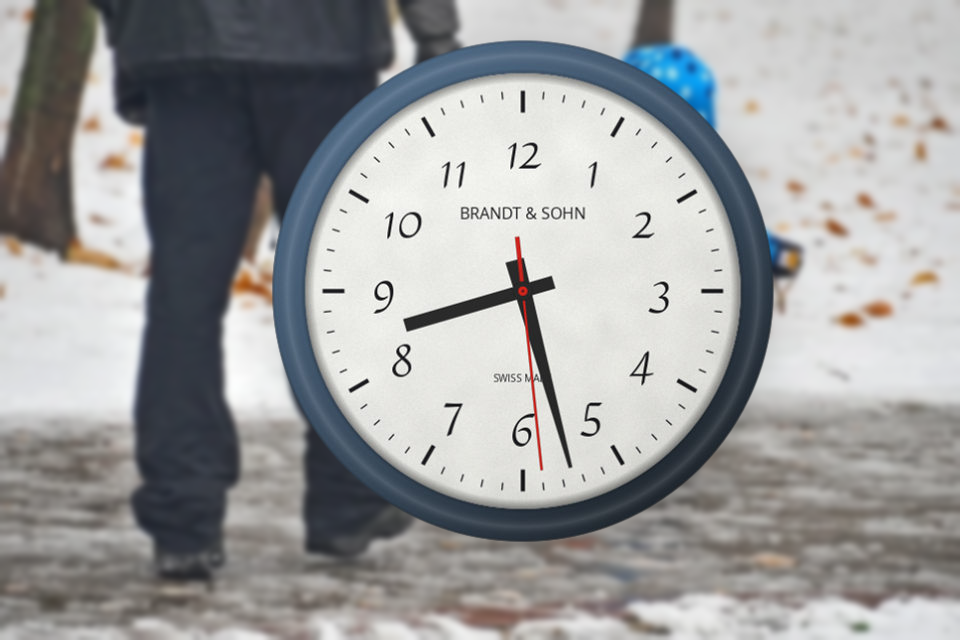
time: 8:27:29
